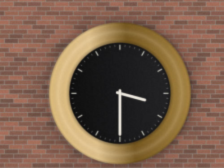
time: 3:30
